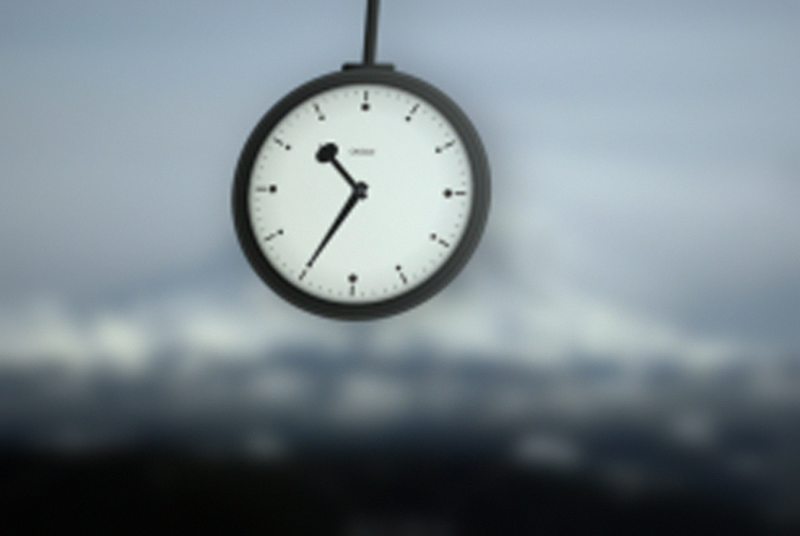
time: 10:35
